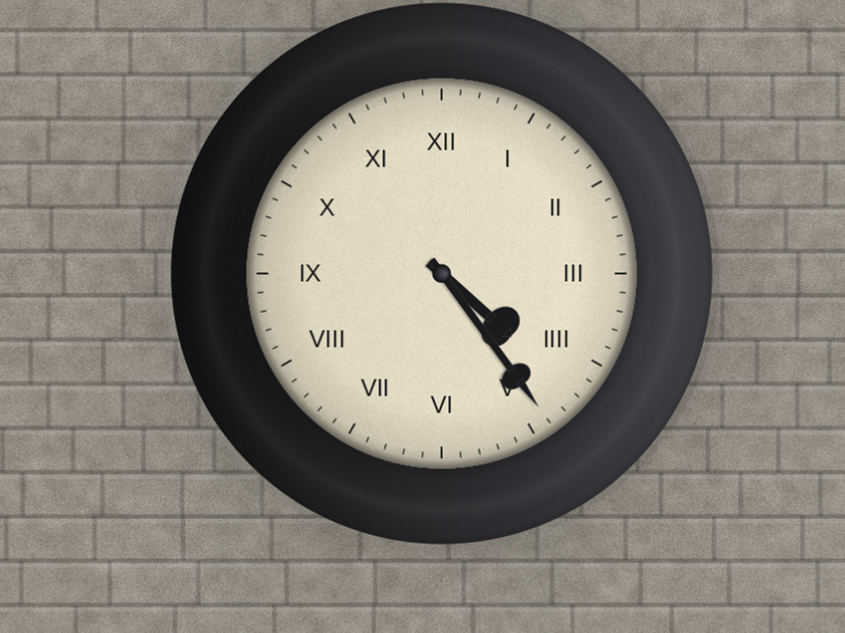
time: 4:24
